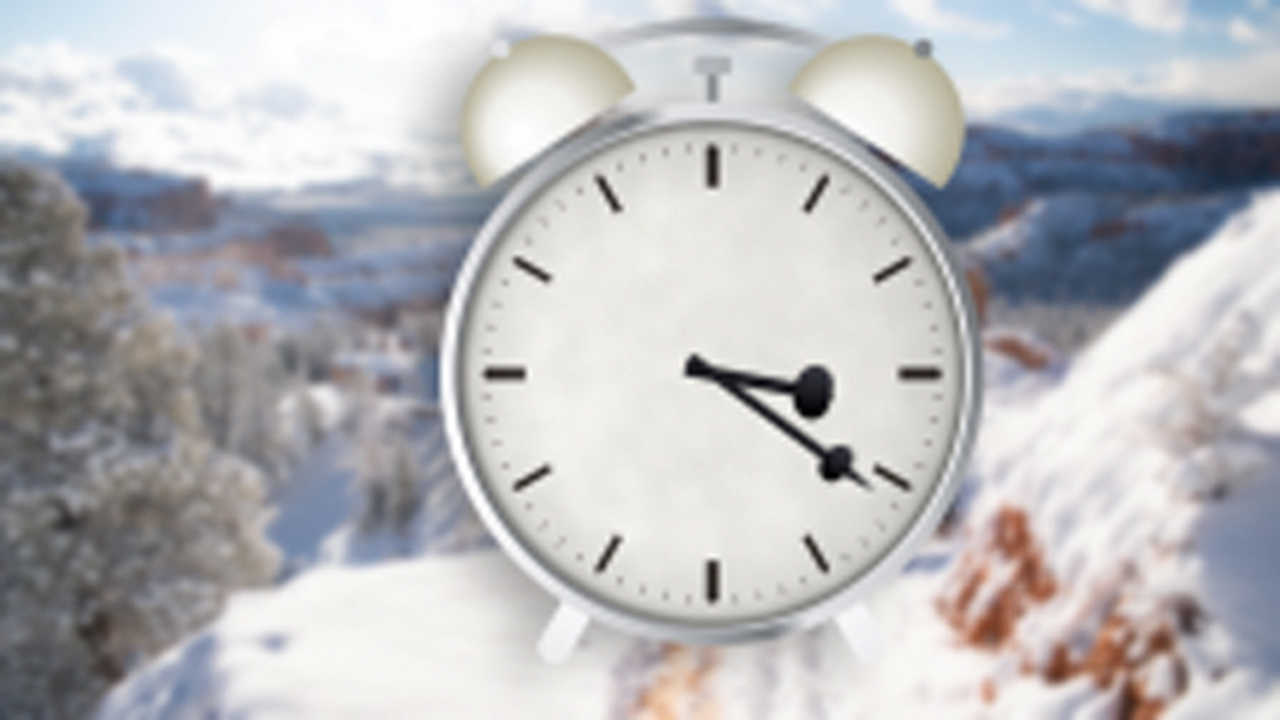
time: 3:21
